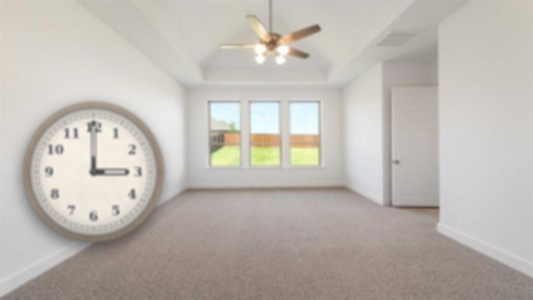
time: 3:00
